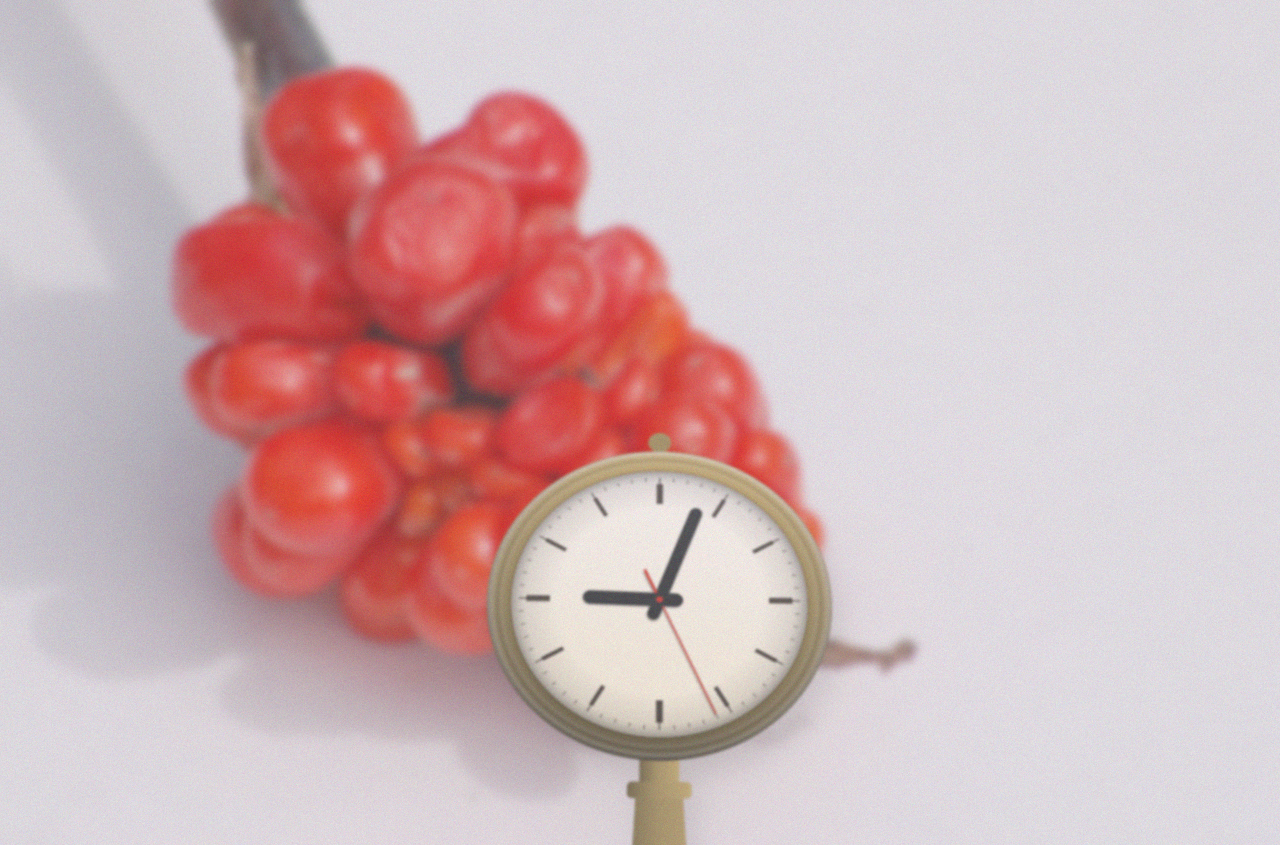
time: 9:03:26
